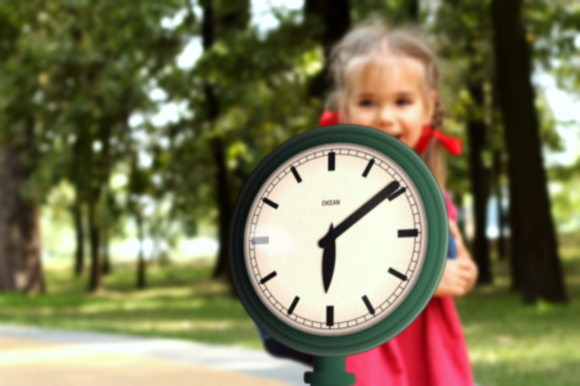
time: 6:09
